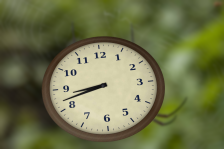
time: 8:42
